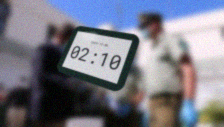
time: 2:10
